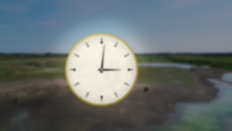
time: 3:01
